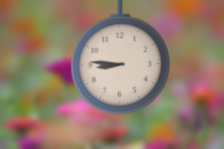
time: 8:46
